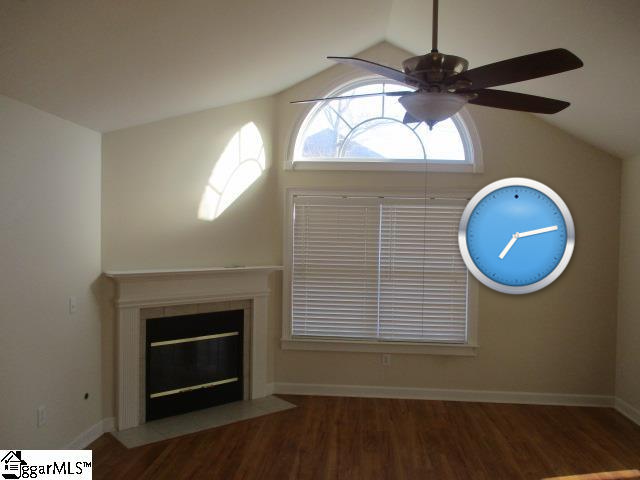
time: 7:13
